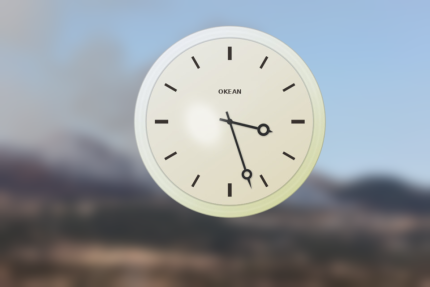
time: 3:27
